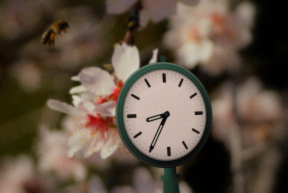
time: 8:35
